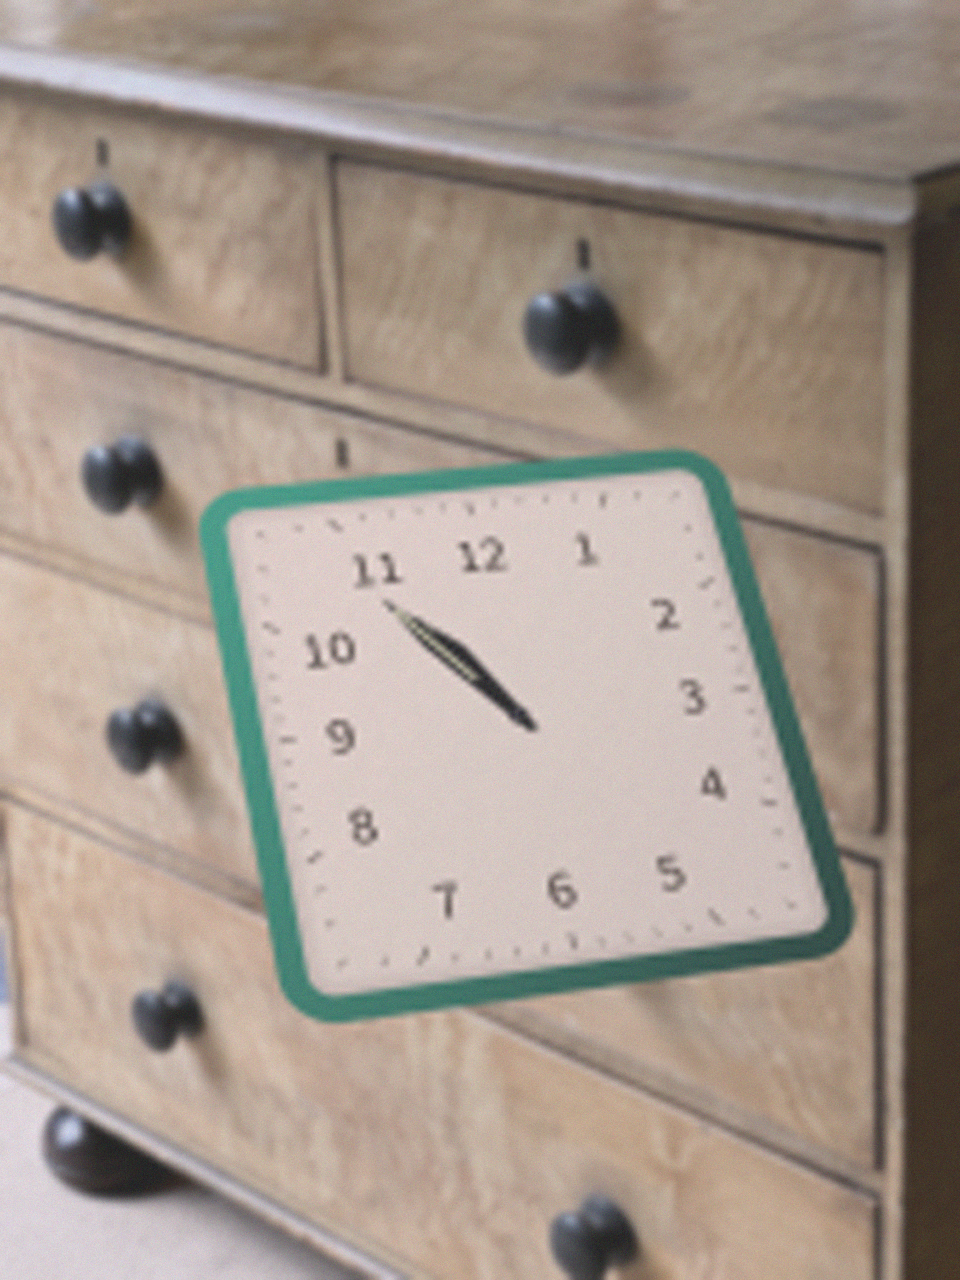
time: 10:54
